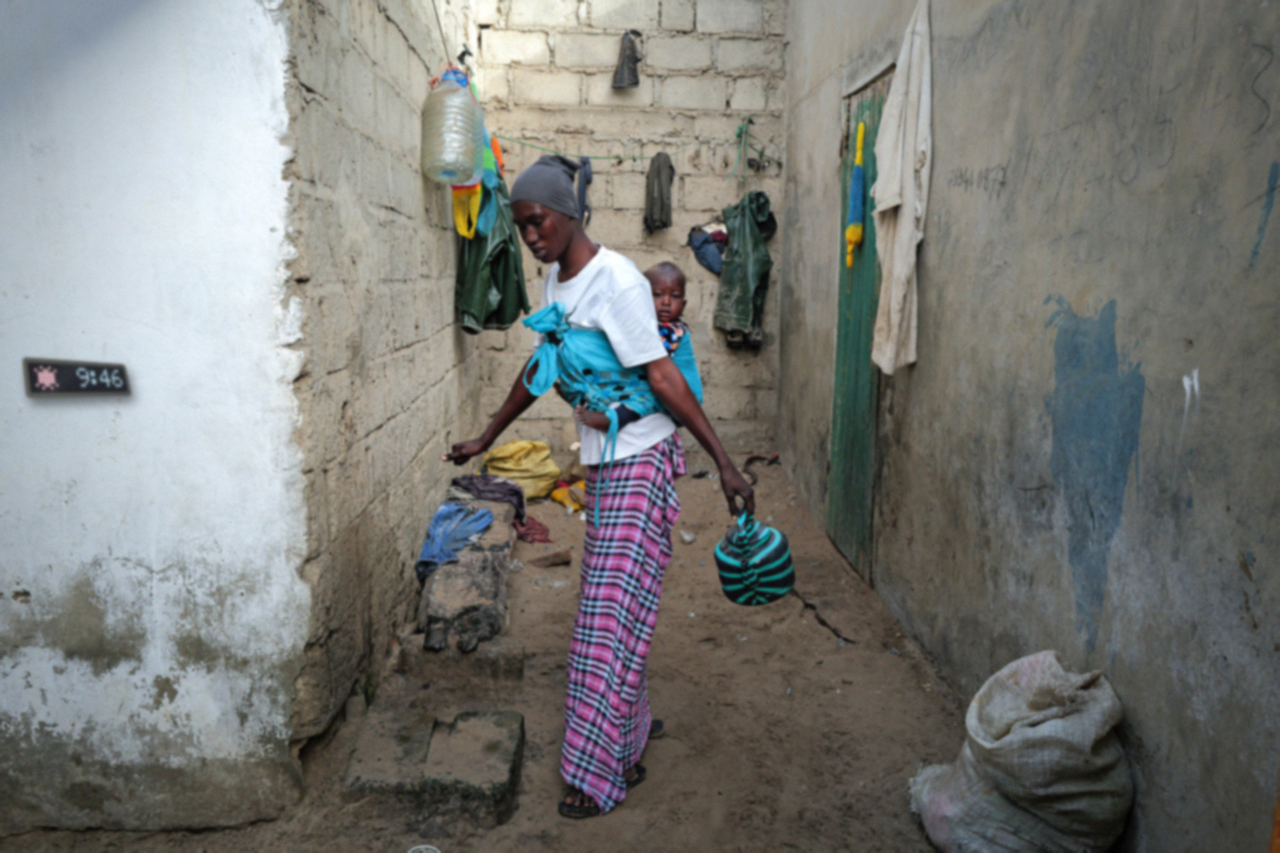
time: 9:46
